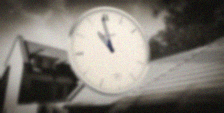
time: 10:59
